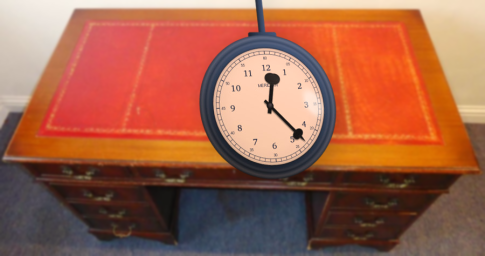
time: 12:23
